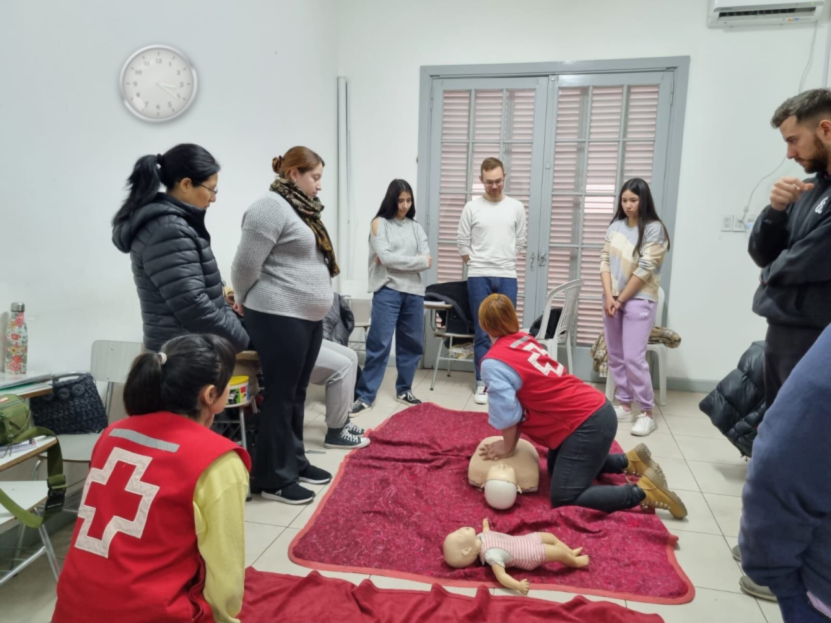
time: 3:21
